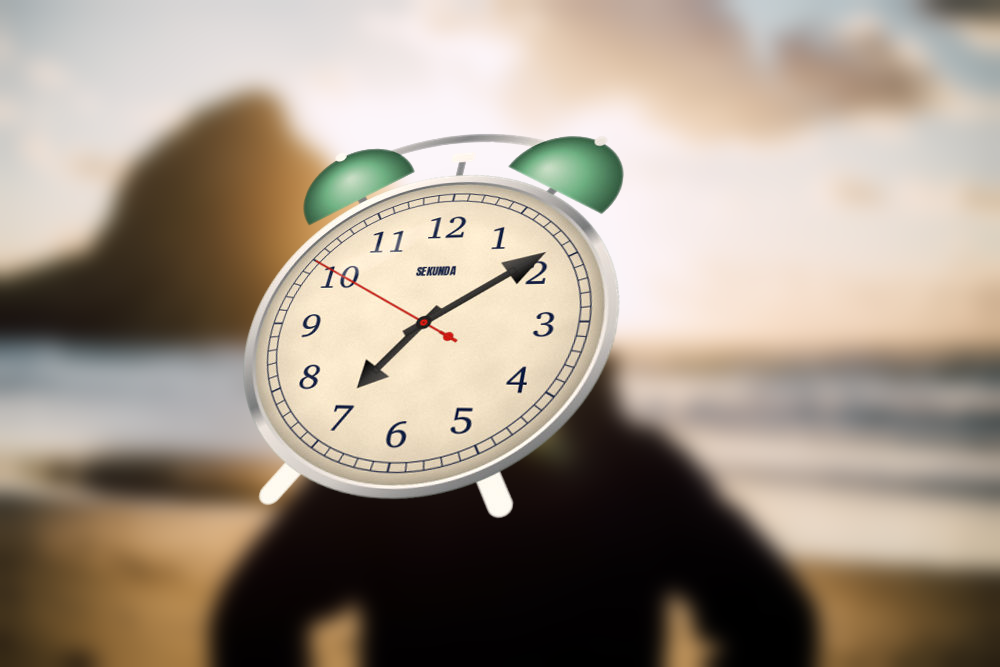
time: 7:08:50
